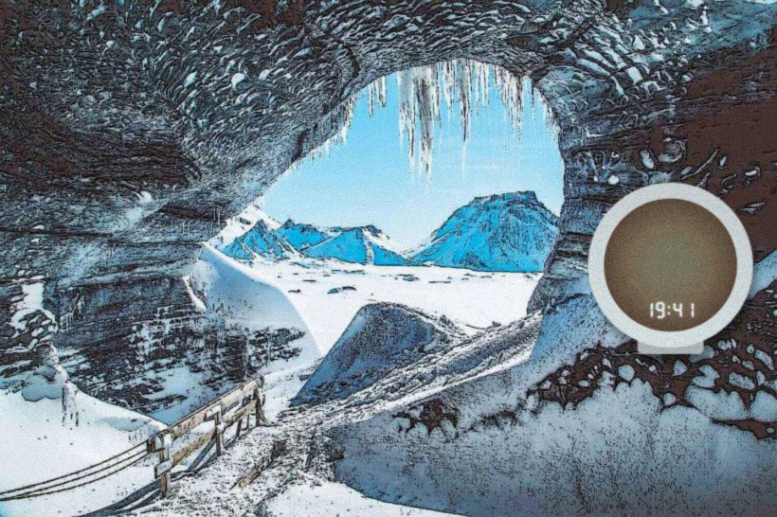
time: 19:41
